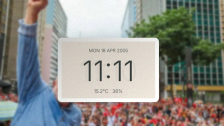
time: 11:11
